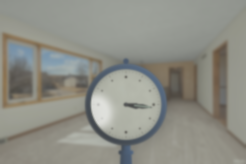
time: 3:16
